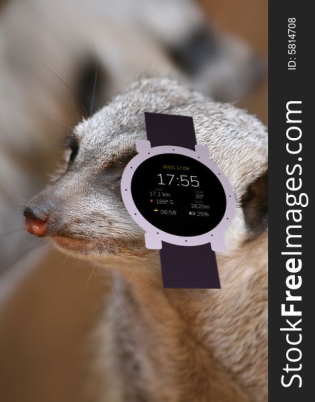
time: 17:55
